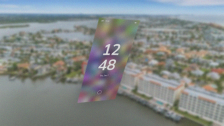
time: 12:48
